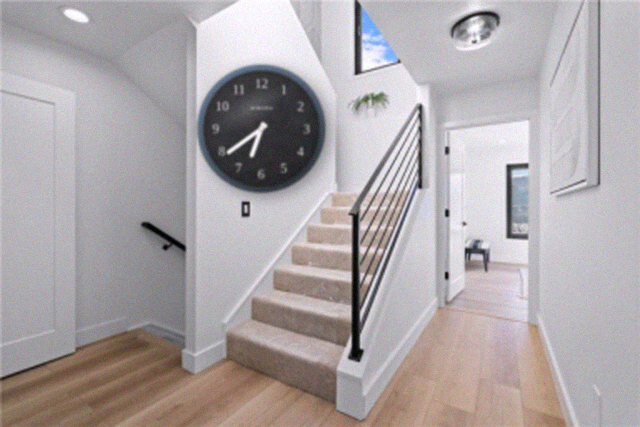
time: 6:39
